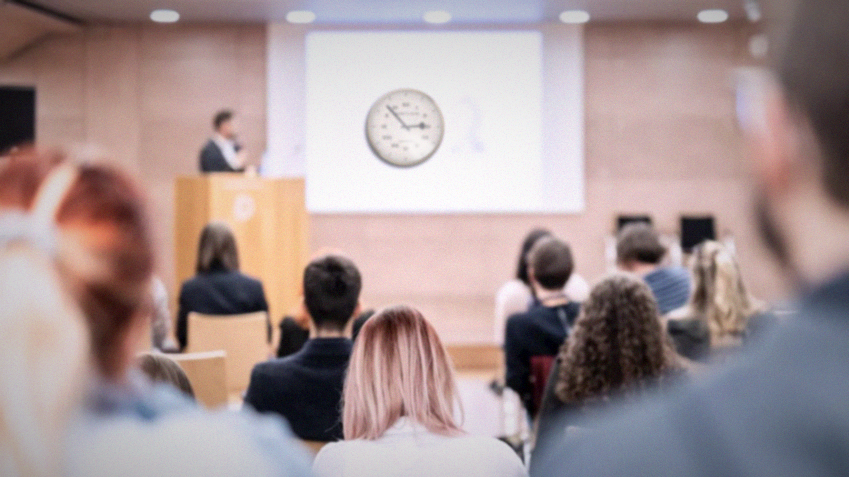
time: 2:53
